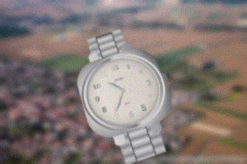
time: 10:36
